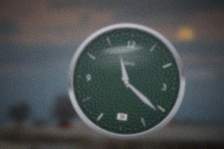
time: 11:21
